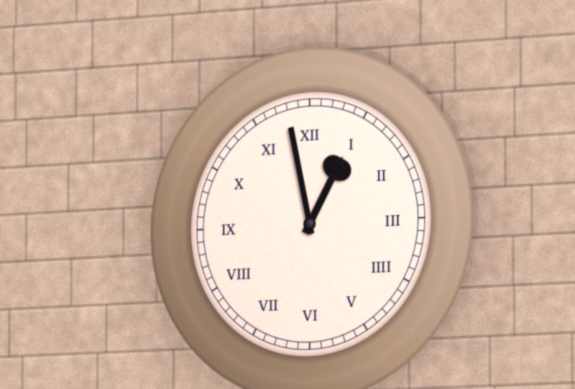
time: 12:58
